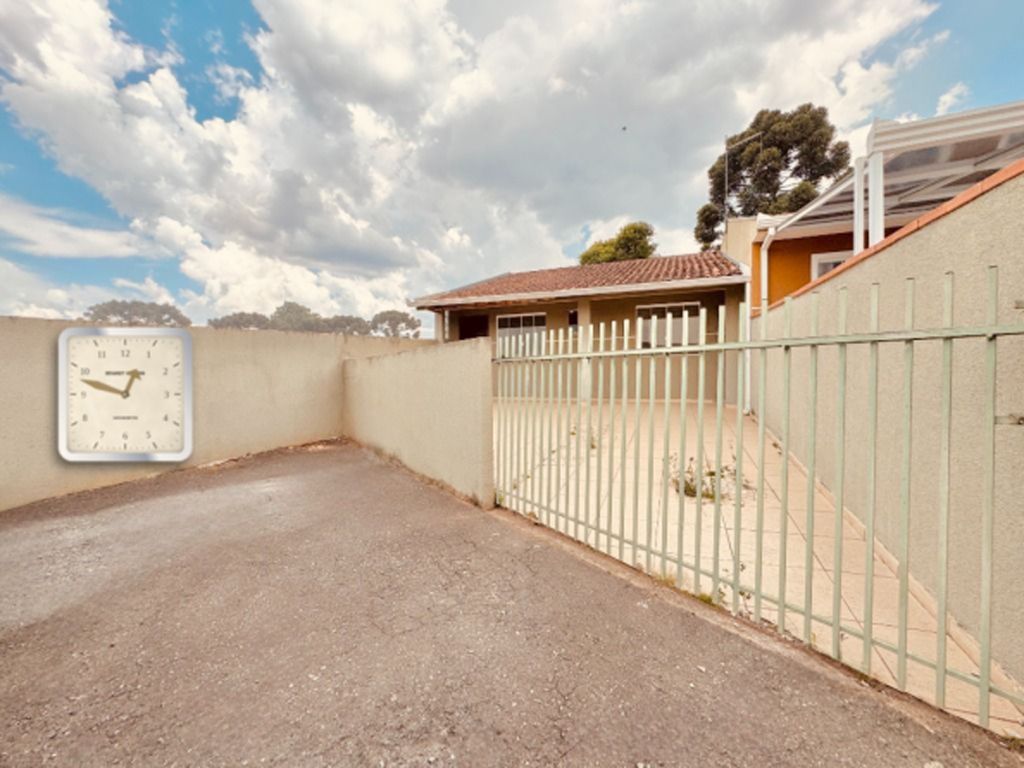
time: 12:48
